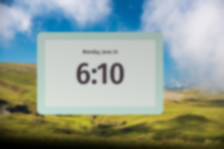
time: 6:10
